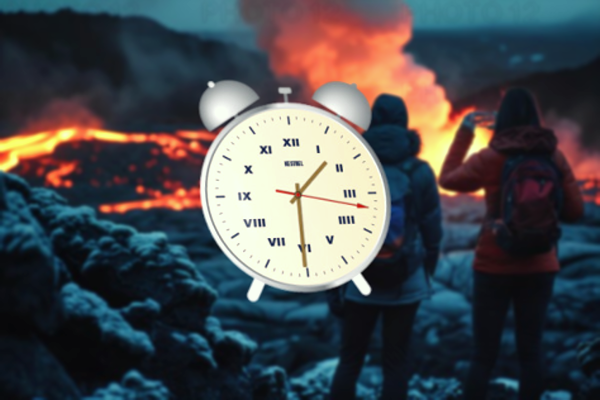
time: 1:30:17
